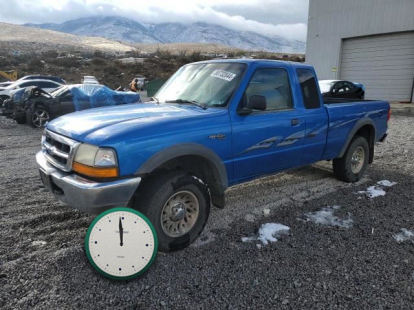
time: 11:59
